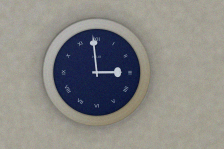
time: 2:59
